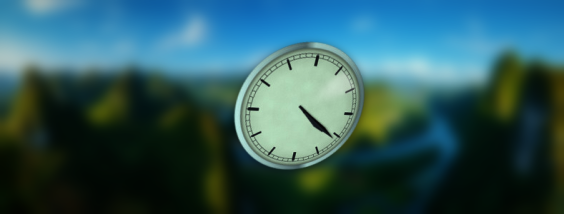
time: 4:21
